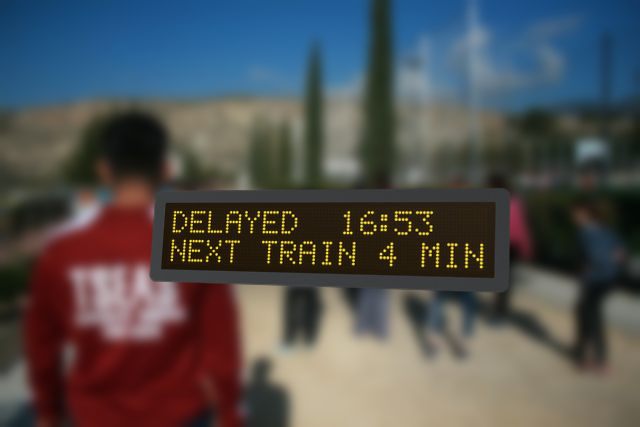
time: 16:53
